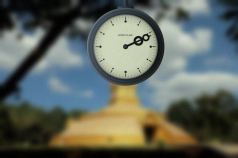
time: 2:11
